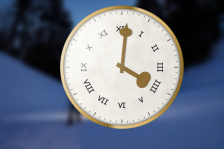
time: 4:01
